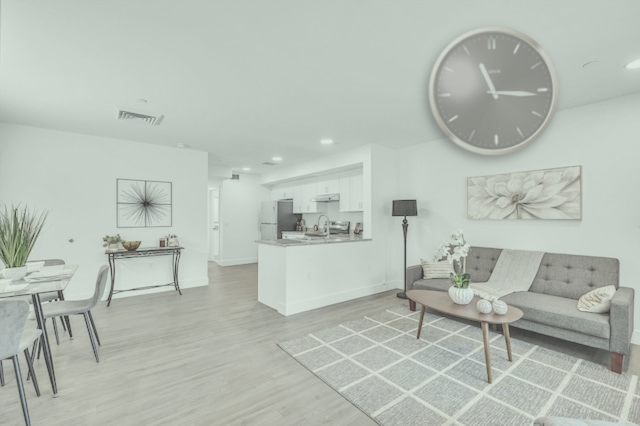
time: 11:16
